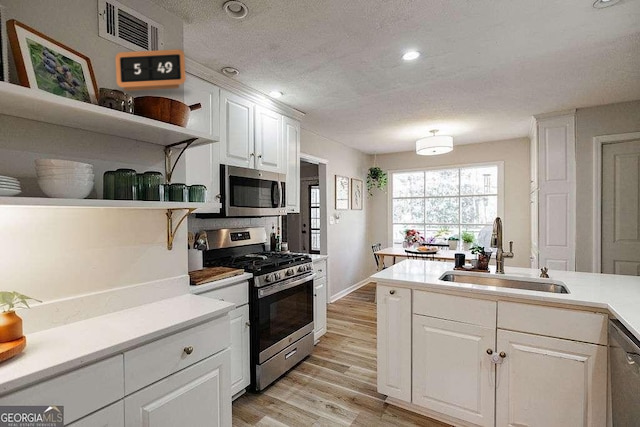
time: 5:49
